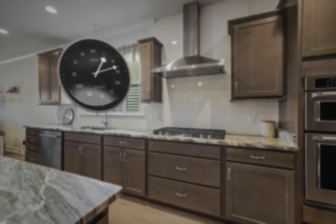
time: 1:13
